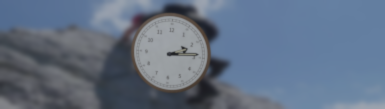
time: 2:14
